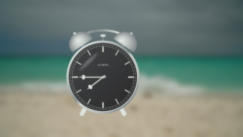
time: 7:45
